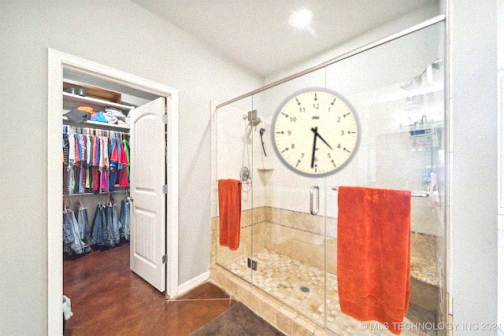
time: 4:31
